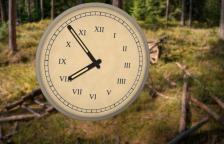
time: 7:53
